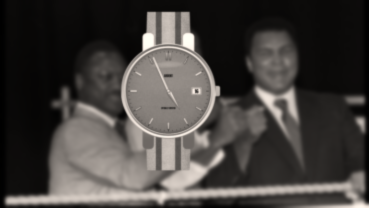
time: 4:56
